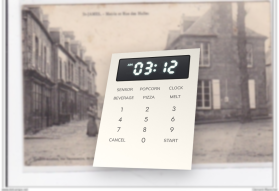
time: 3:12
